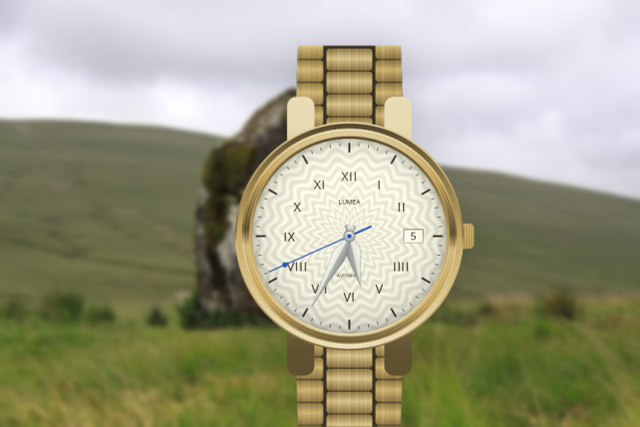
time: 5:34:41
